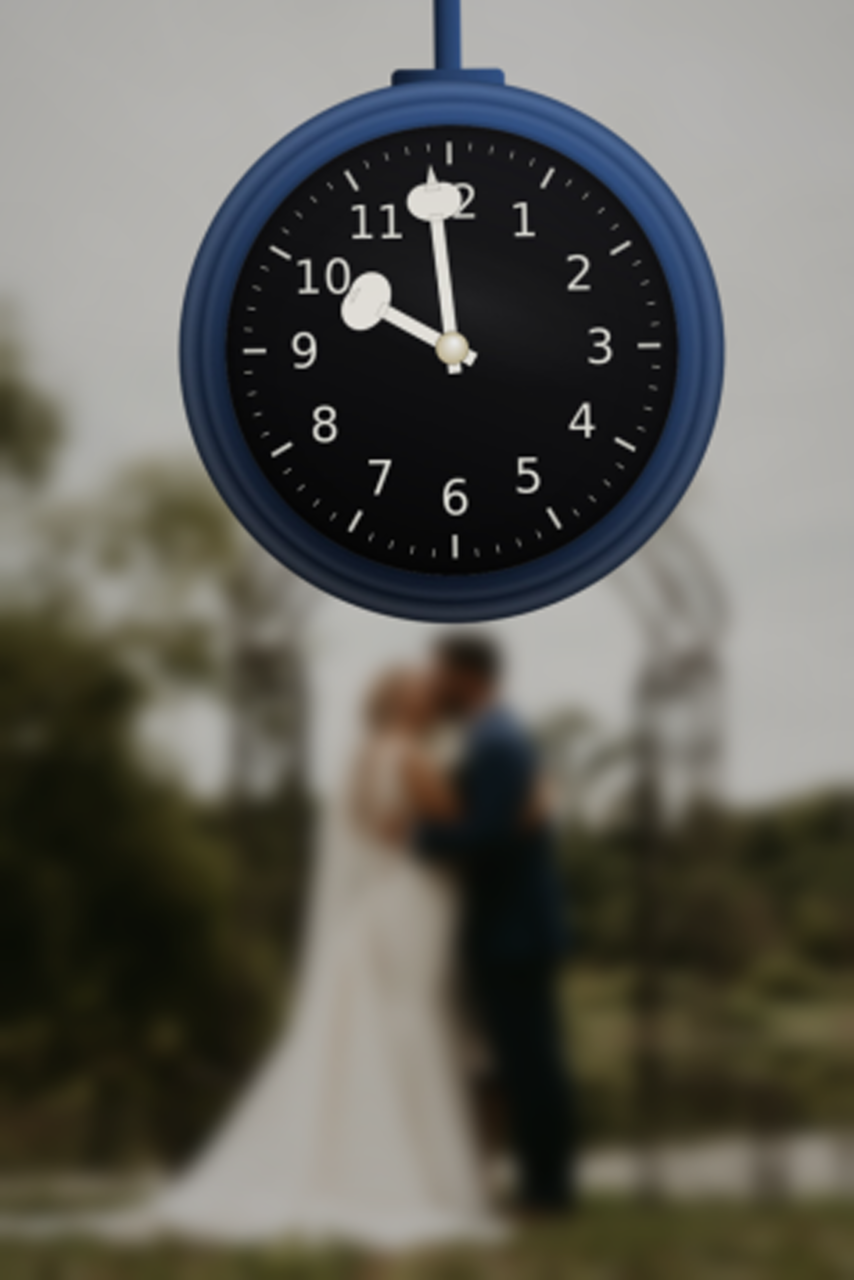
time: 9:59
